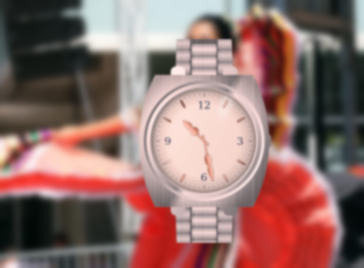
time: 10:28
